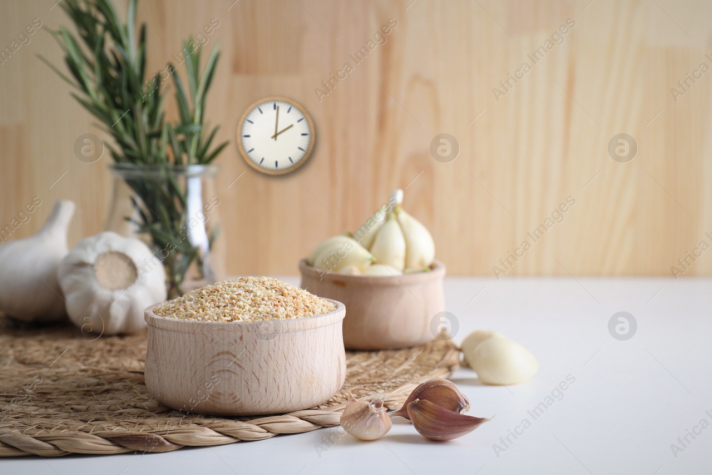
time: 2:01
